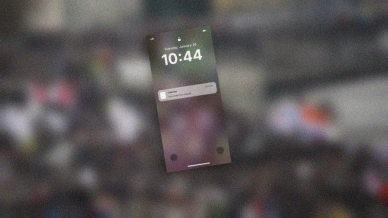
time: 10:44
